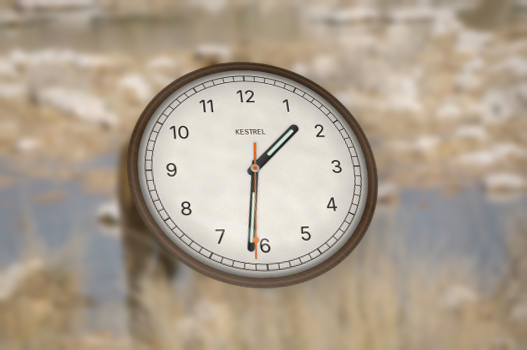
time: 1:31:31
